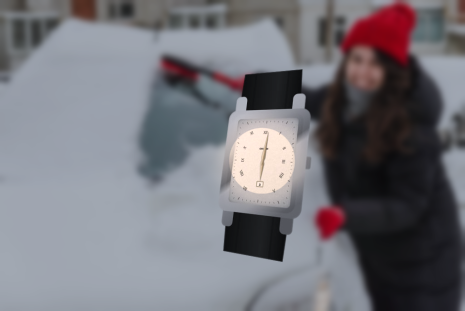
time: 6:01
